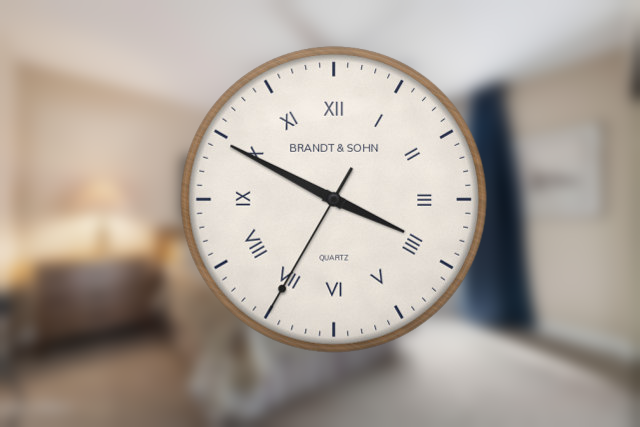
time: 3:49:35
